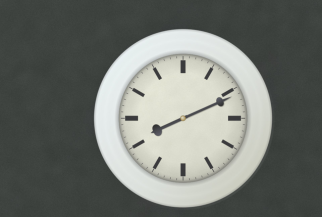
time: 8:11
